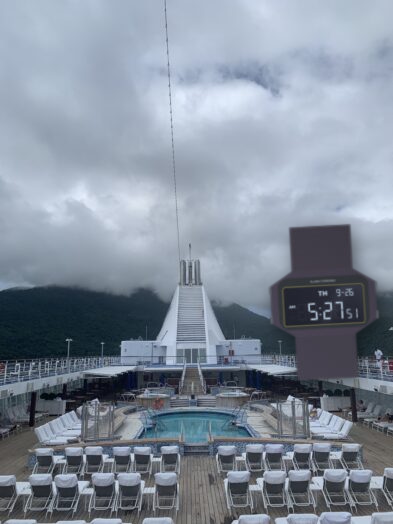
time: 5:27
